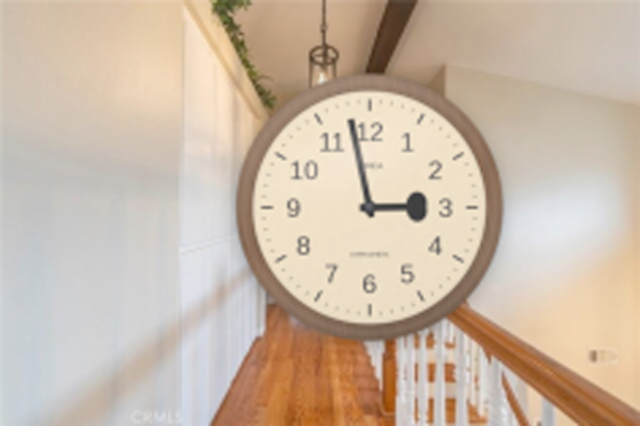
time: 2:58
